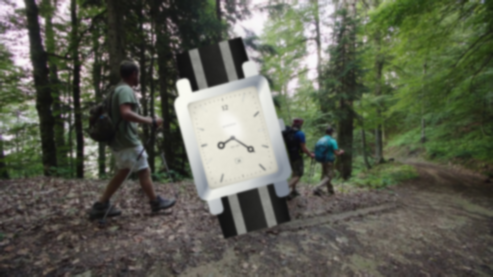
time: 8:23
